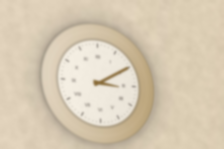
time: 3:10
